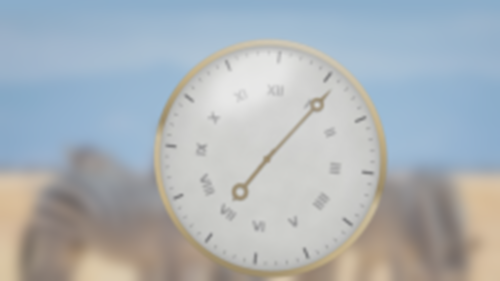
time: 7:06
